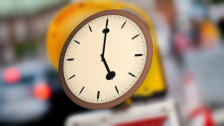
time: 5:00
